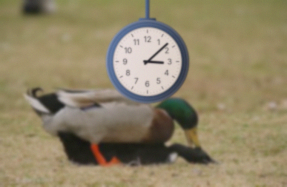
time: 3:08
